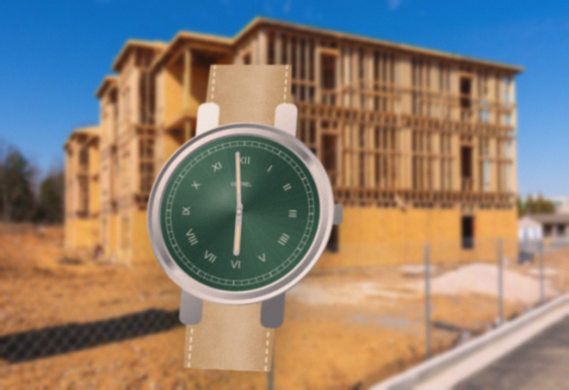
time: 5:59
